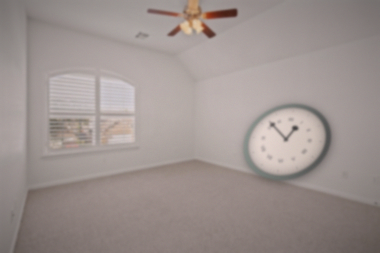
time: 12:52
